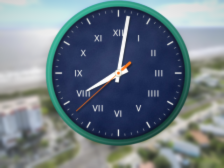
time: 8:01:38
